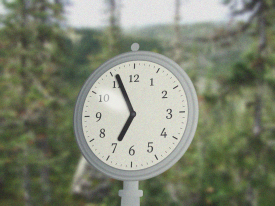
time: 6:56
